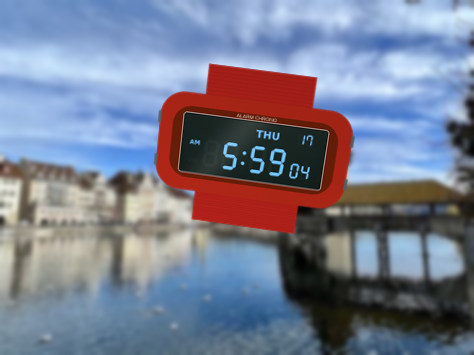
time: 5:59:04
